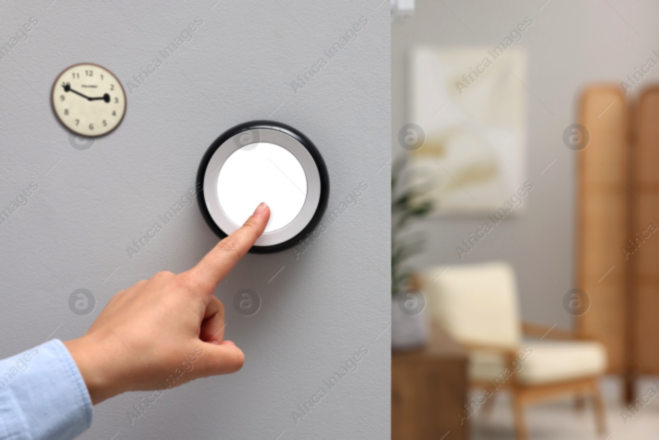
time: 2:49
